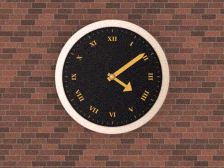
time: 4:09
